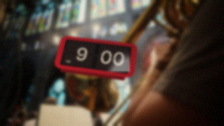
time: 9:00
